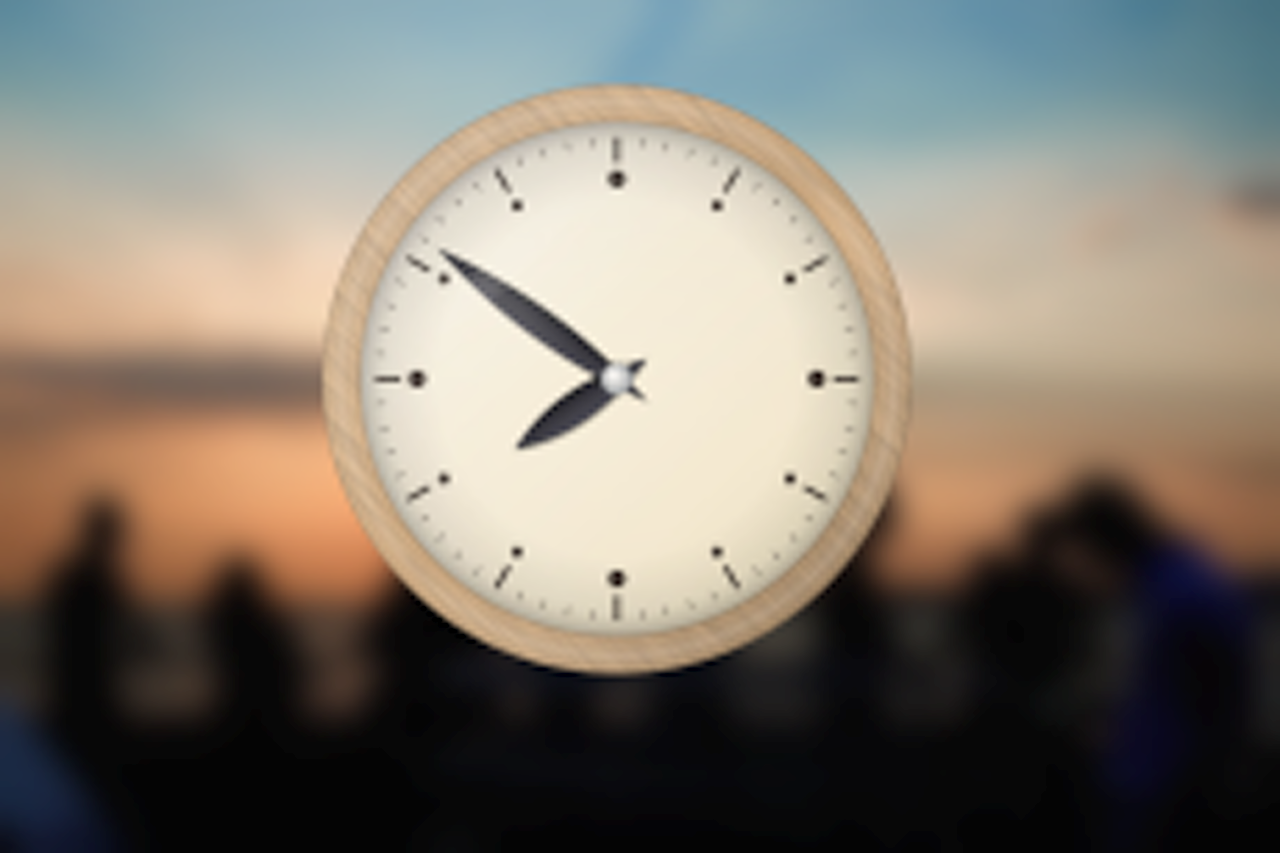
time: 7:51
